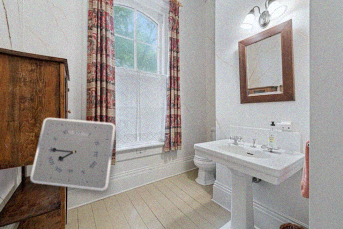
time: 7:45
